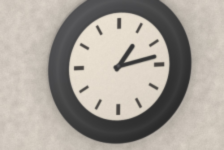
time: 1:13
